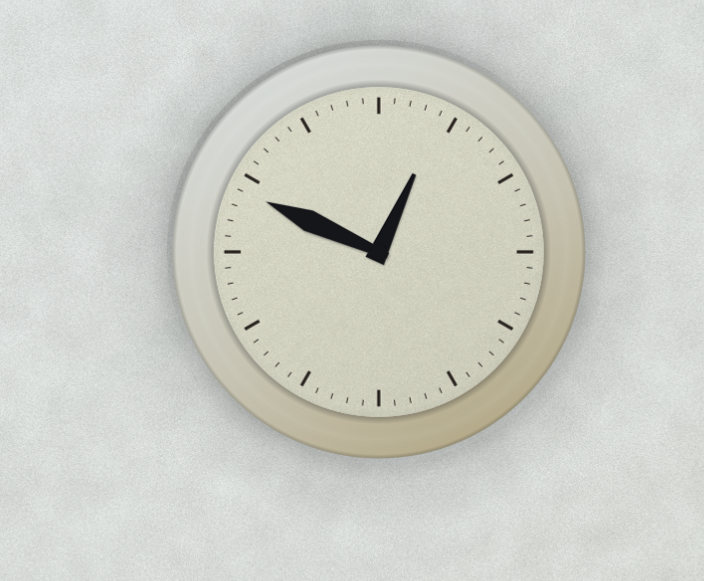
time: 12:49
